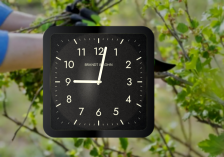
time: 9:02
